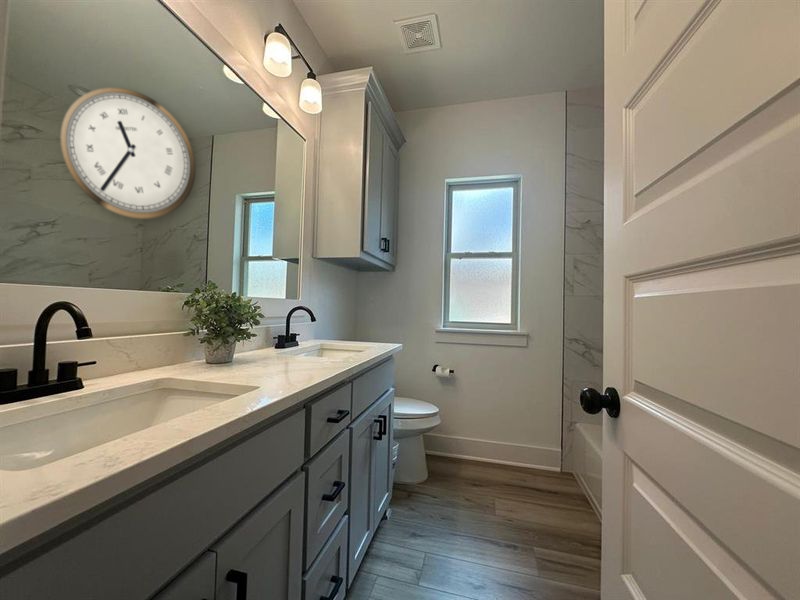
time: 11:37
